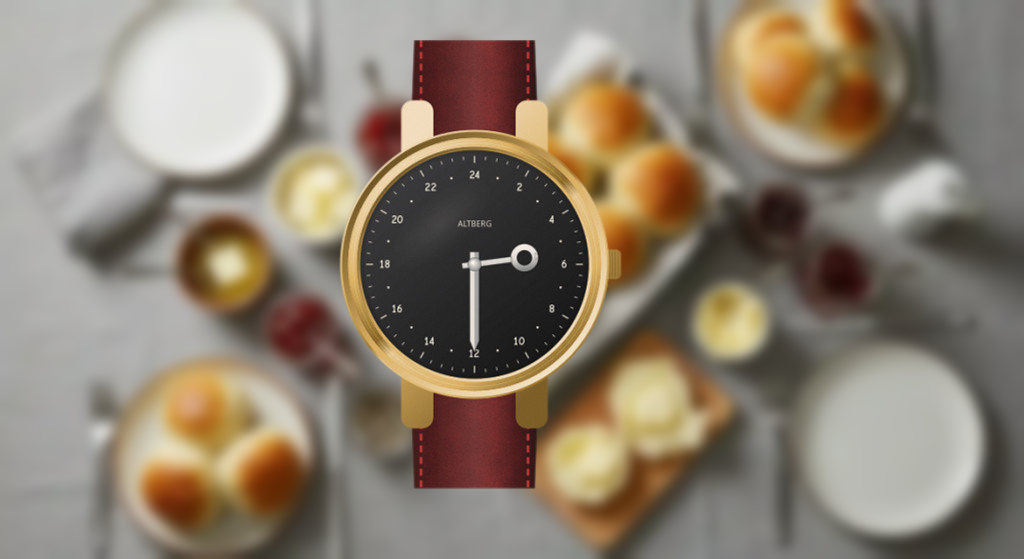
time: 5:30
